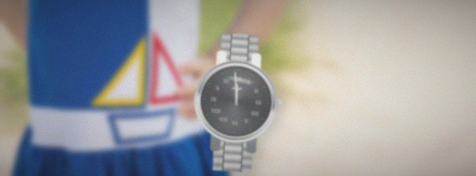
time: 11:59
